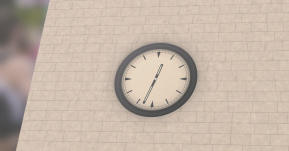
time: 12:33
